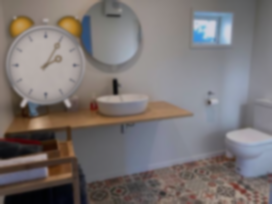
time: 2:05
